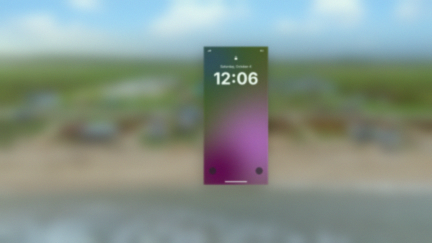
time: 12:06
